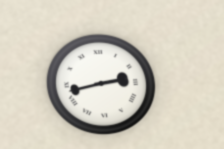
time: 2:43
